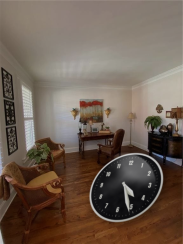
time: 4:26
